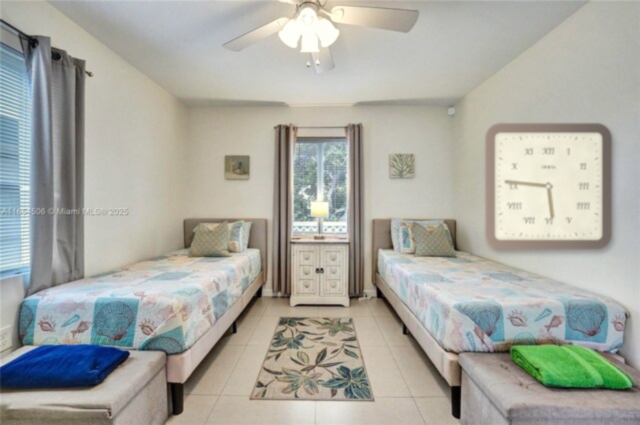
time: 5:46
